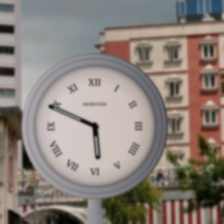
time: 5:49
